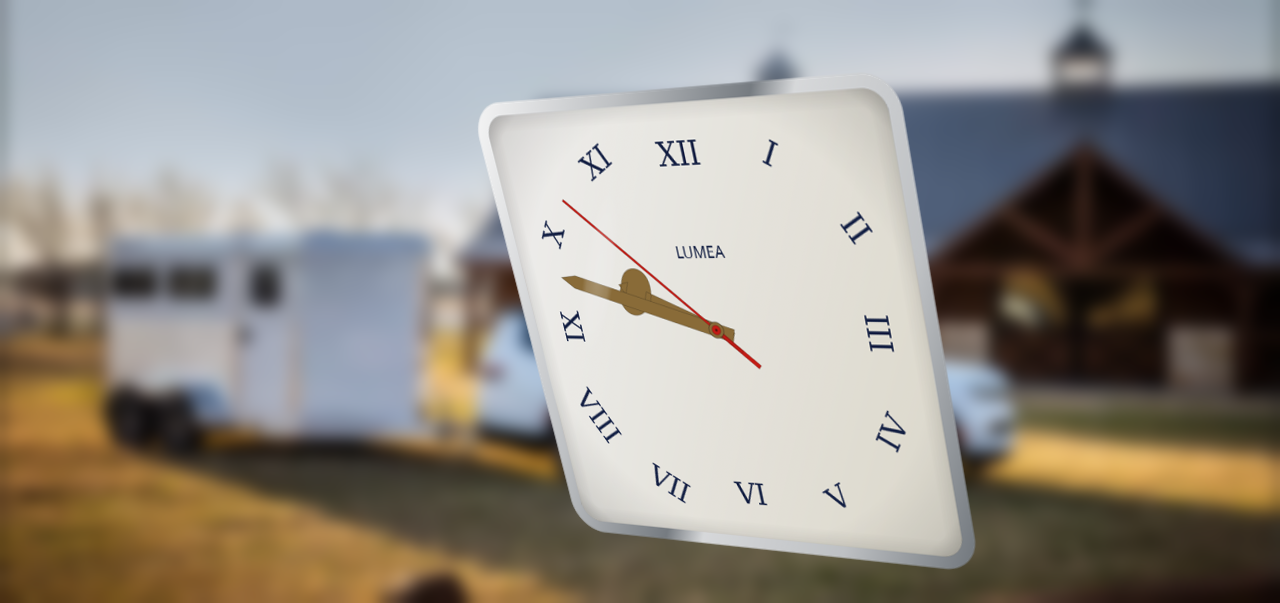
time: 9:47:52
